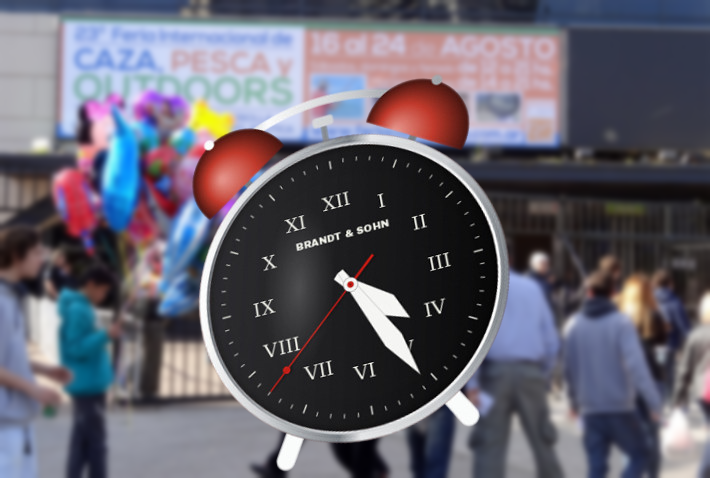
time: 4:25:38
